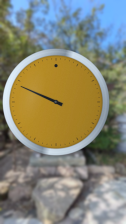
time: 9:49
